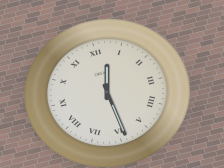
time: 12:29
